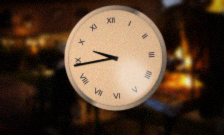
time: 9:44
